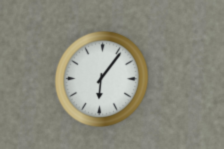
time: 6:06
